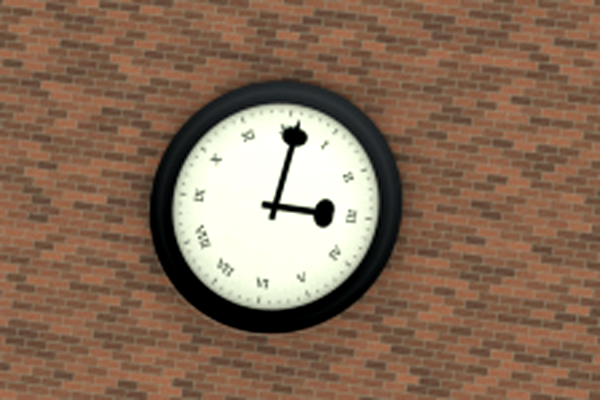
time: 3:01
